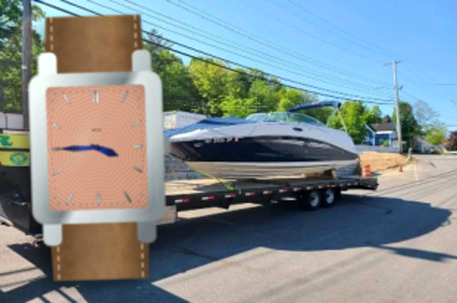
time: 3:45
